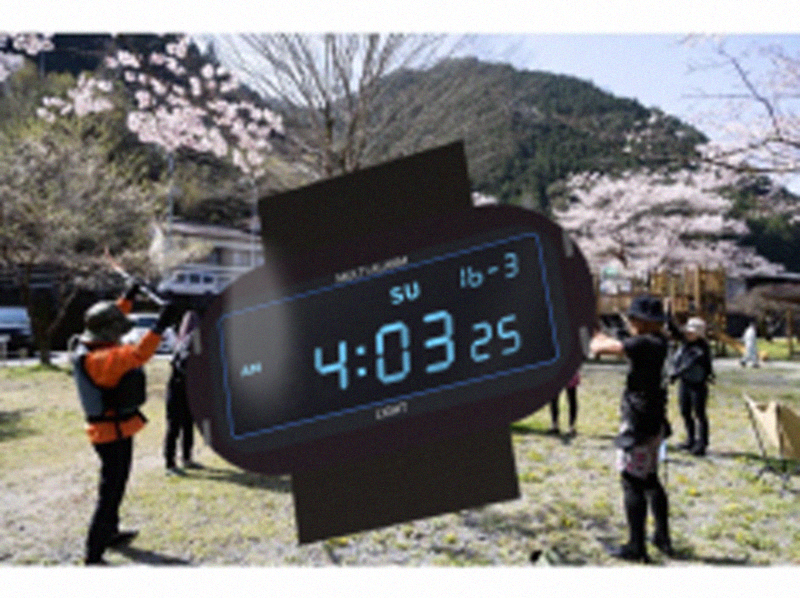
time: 4:03:25
